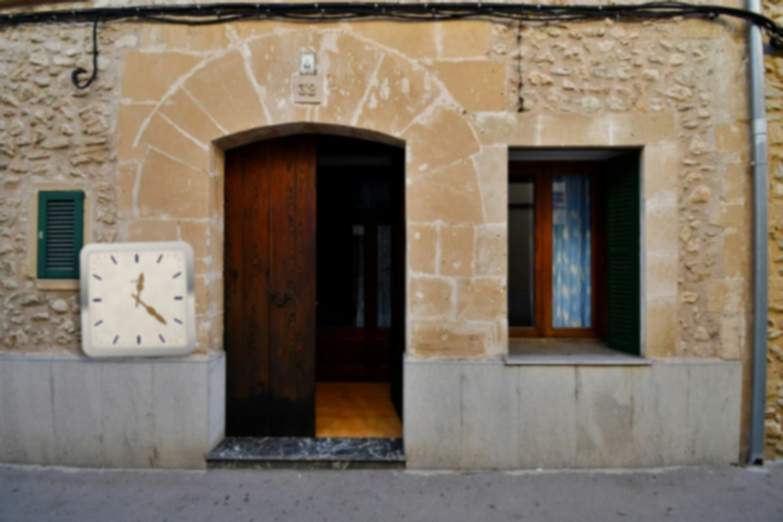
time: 12:22
